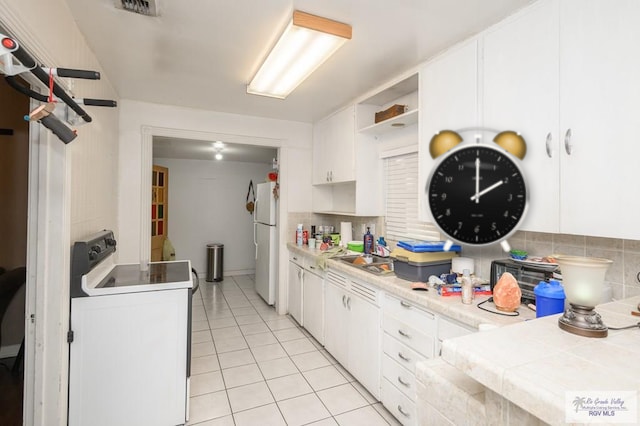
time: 2:00
